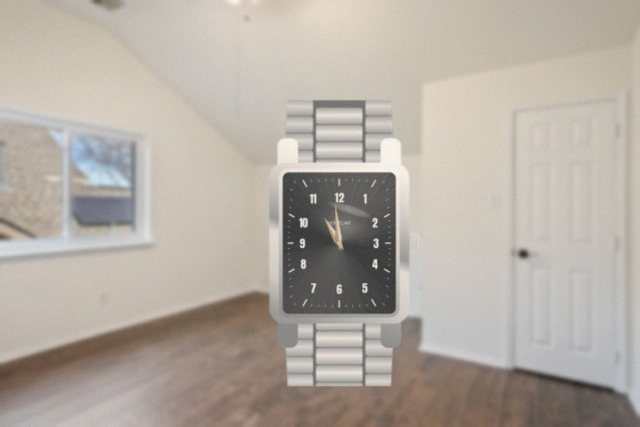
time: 10:59
